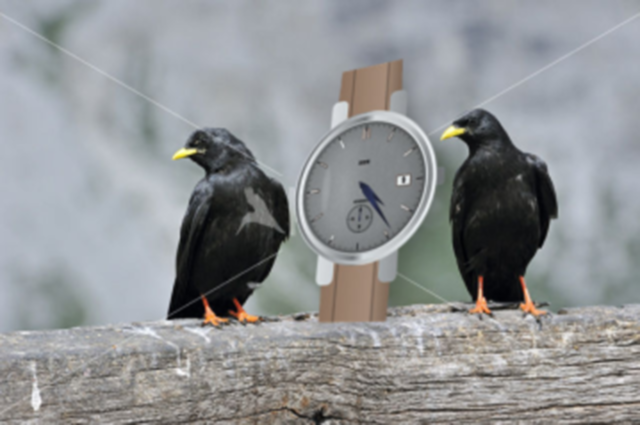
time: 4:24
